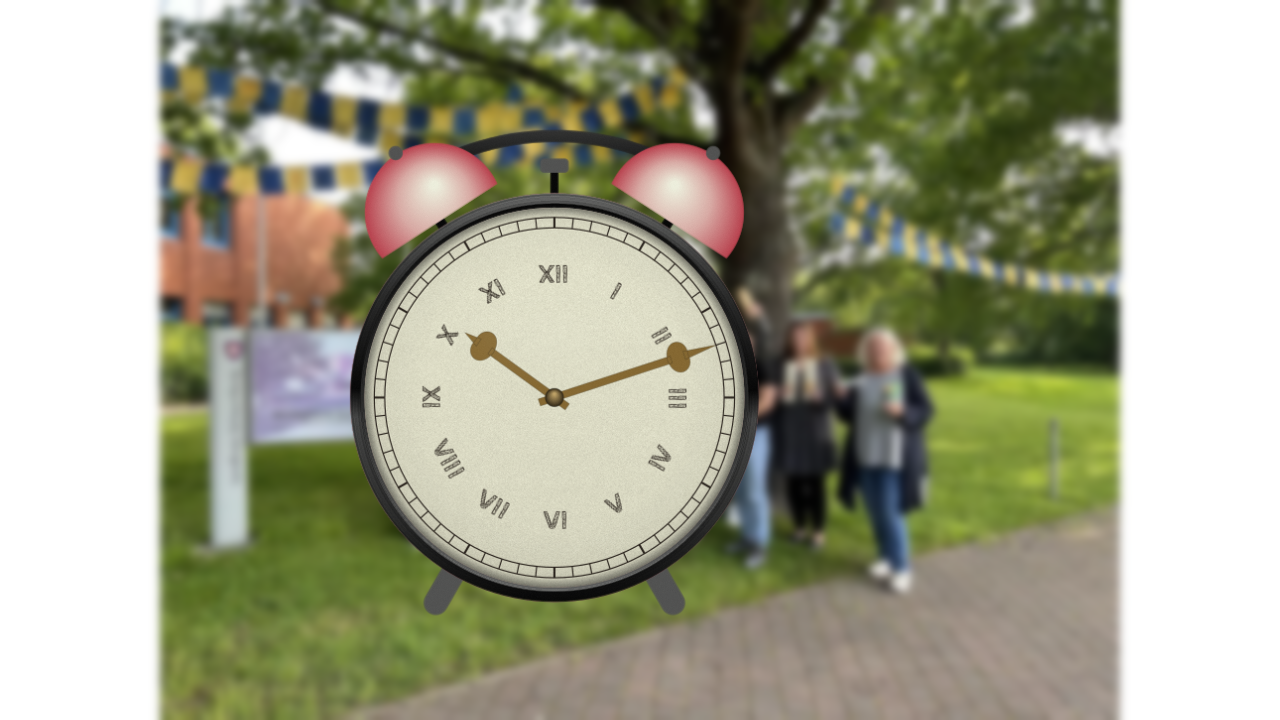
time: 10:12
